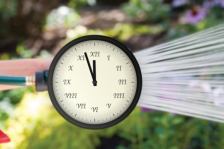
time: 11:57
